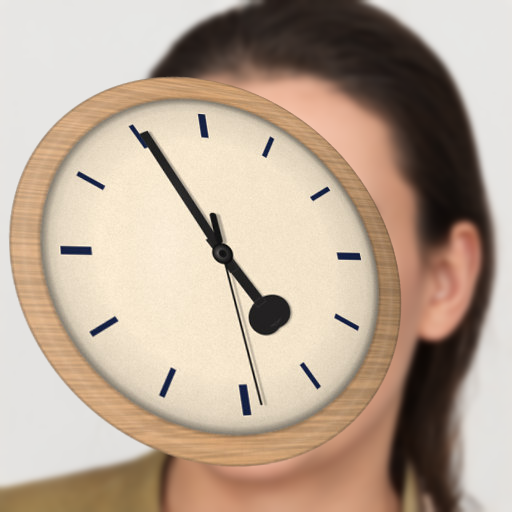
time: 4:55:29
